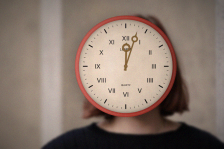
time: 12:03
